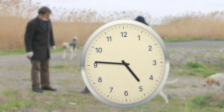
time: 4:46
